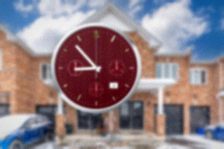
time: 8:53
